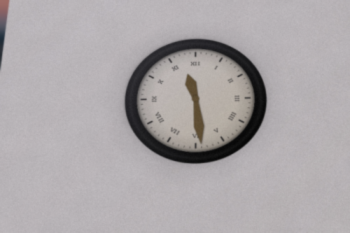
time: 11:29
